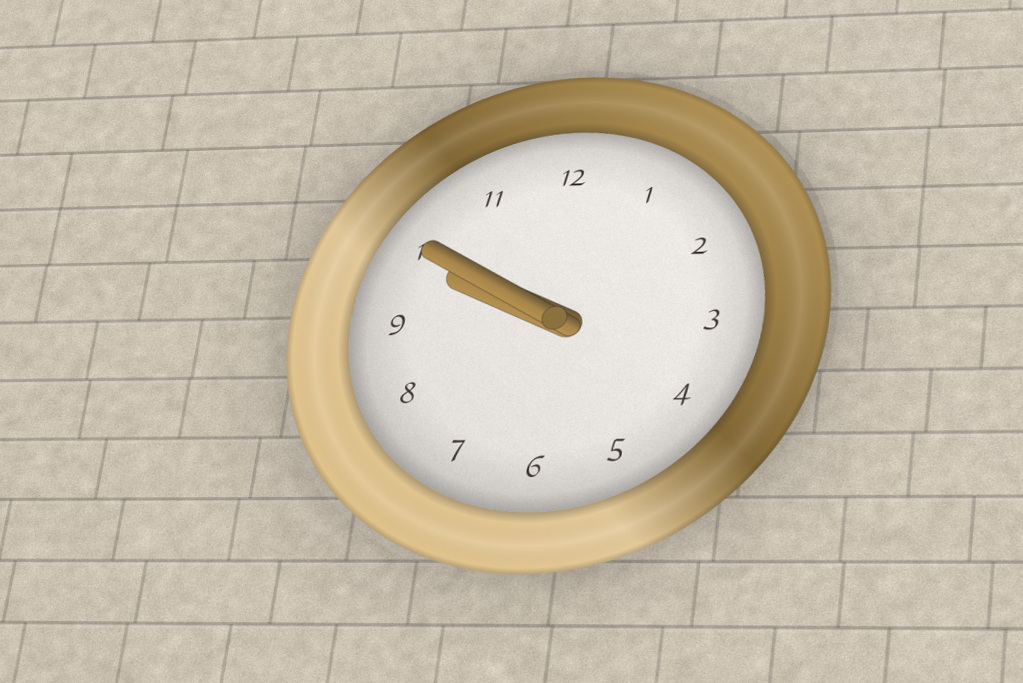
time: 9:50
